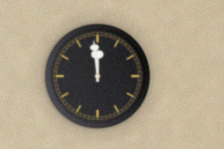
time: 11:59
